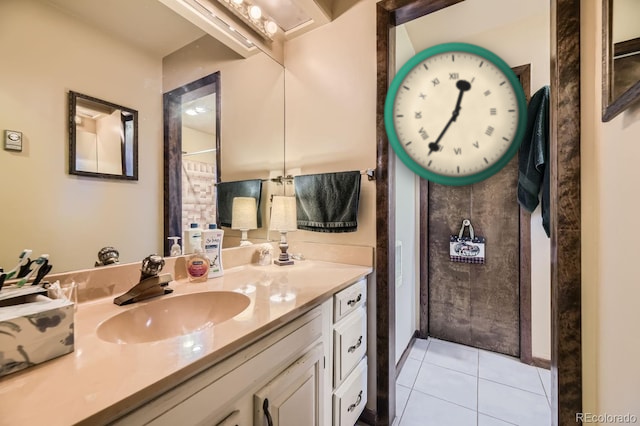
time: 12:36
